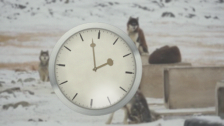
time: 1:58
